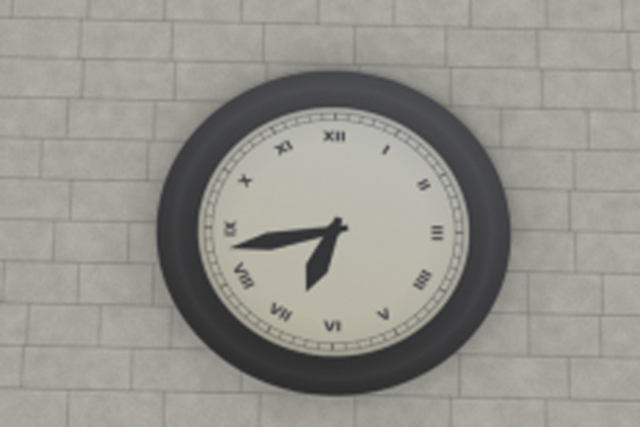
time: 6:43
